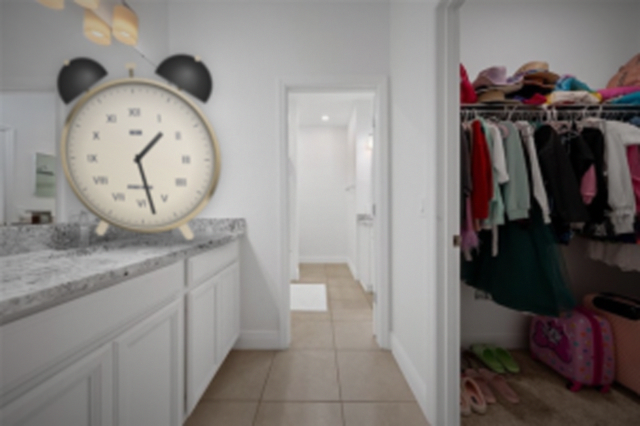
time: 1:28
